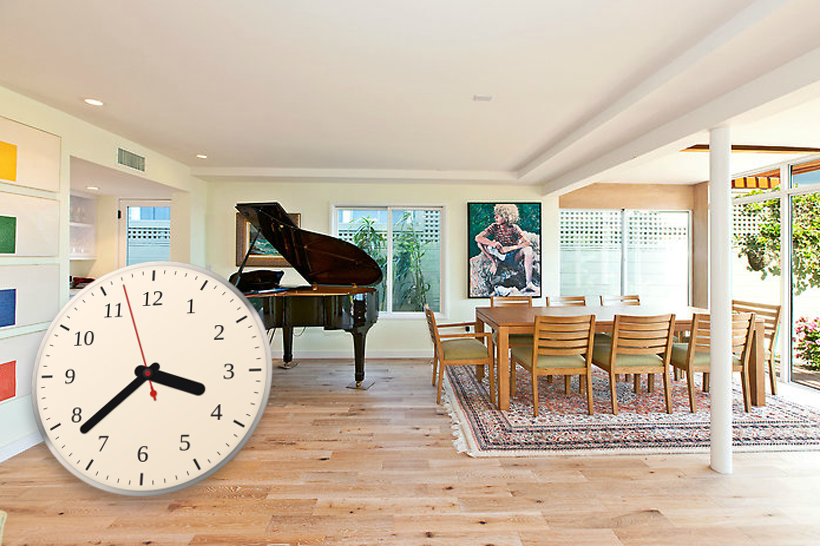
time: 3:37:57
